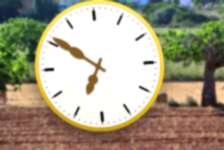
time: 6:51
